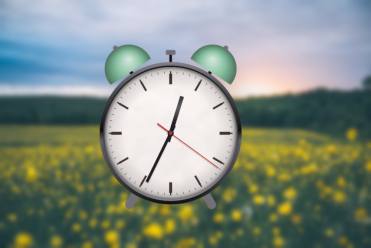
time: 12:34:21
